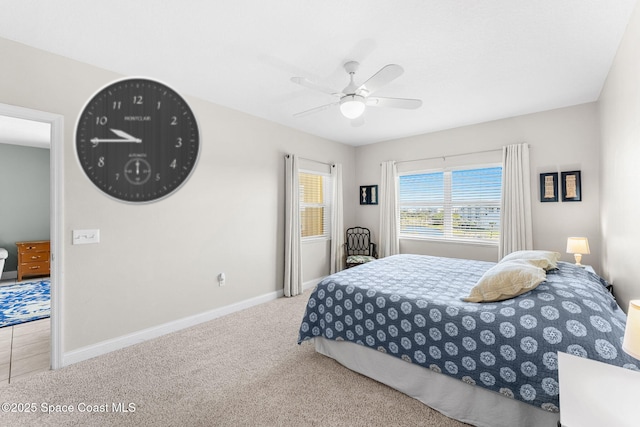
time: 9:45
